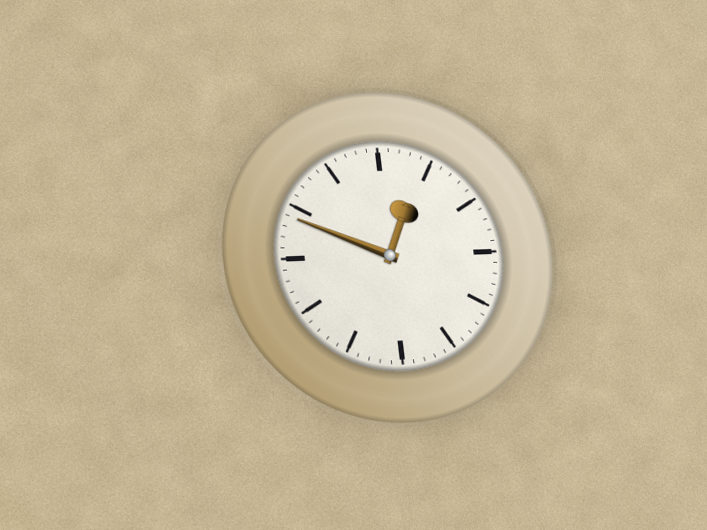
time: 12:49
